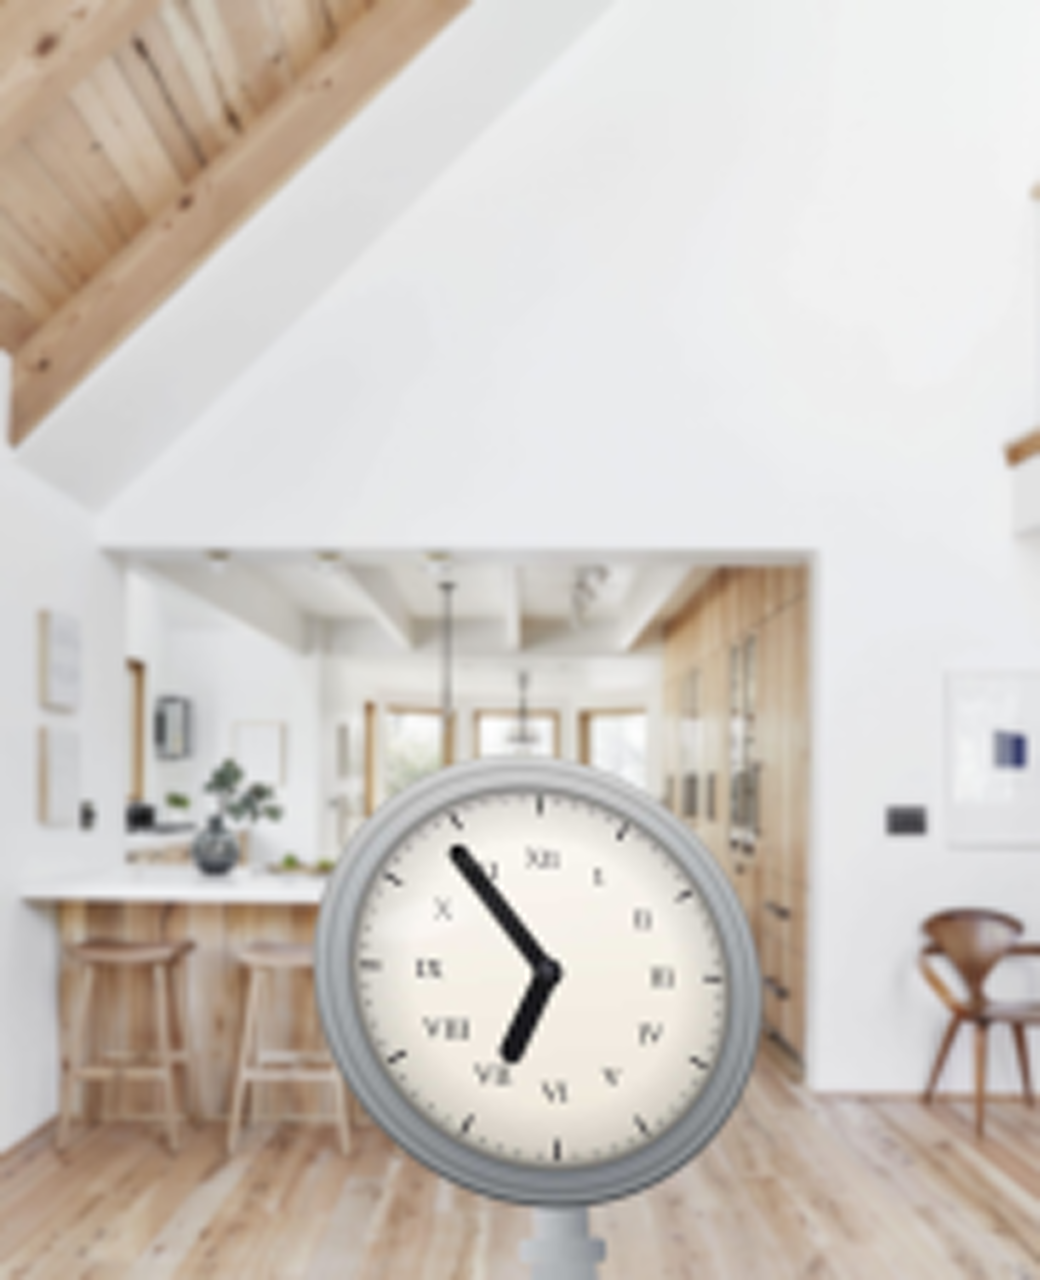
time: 6:54
